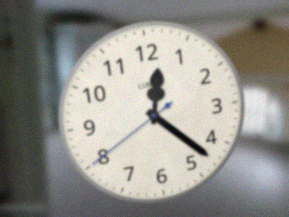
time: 12:22:40
